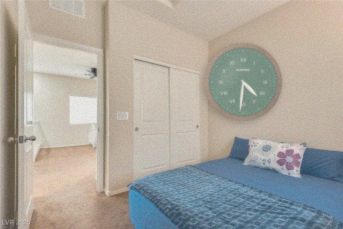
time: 4:31
